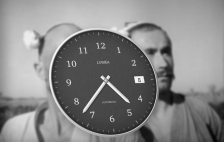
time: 4:37
